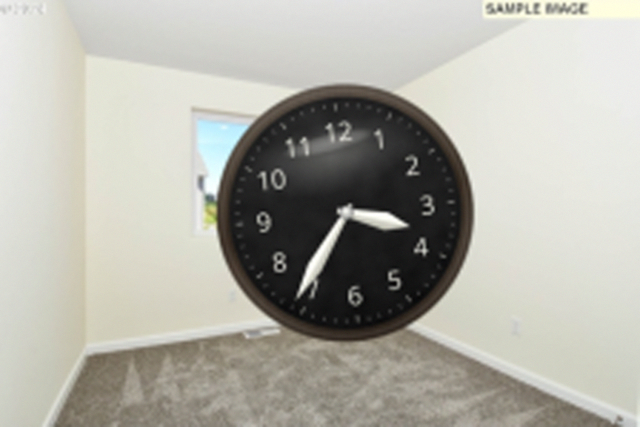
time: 3:36
